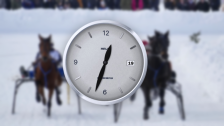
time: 12:33
